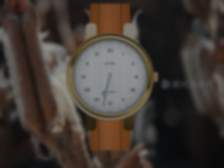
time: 6:32
